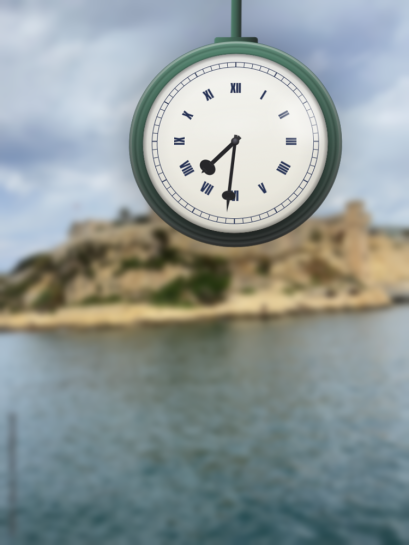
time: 7:31
